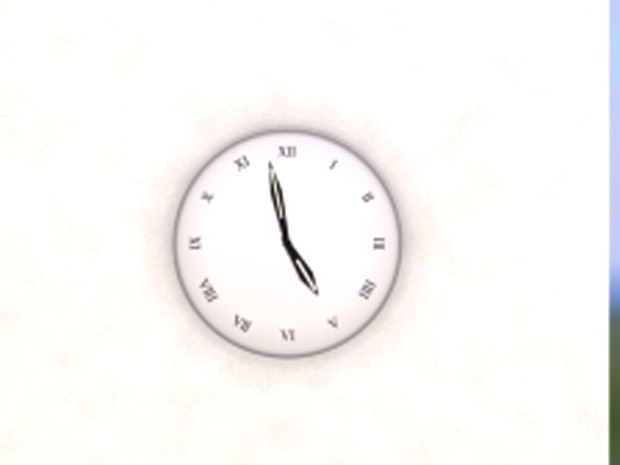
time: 4:58
